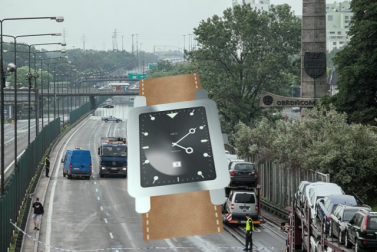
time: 4:09
